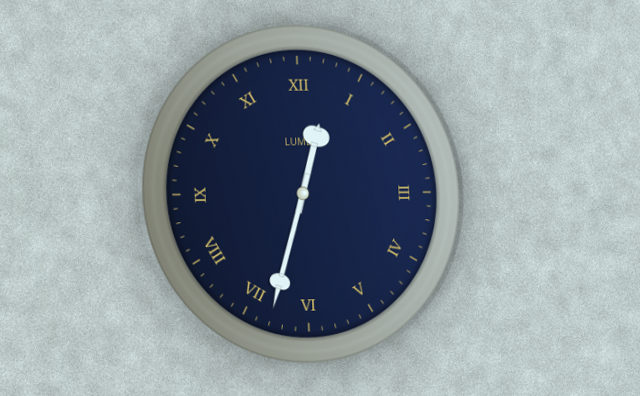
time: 12:33
